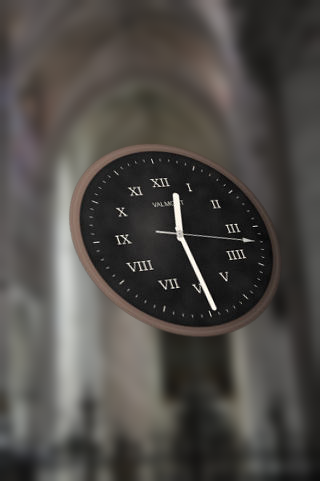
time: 12:29:17
